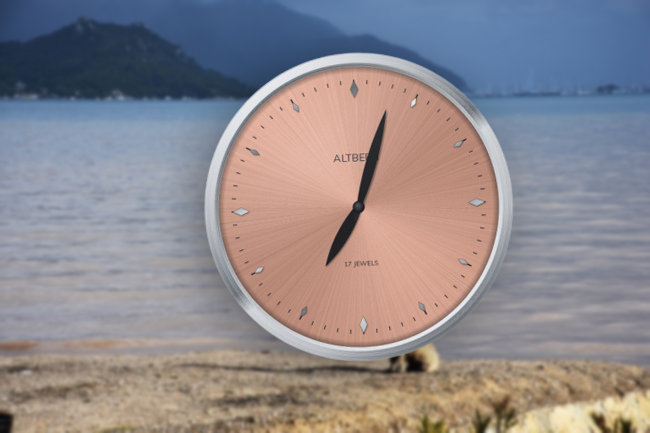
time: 7:03
